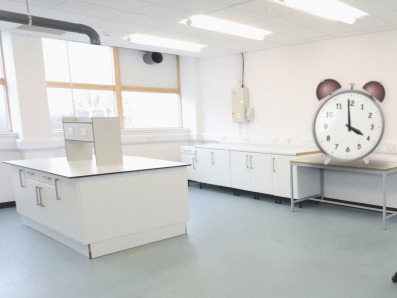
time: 3:59
